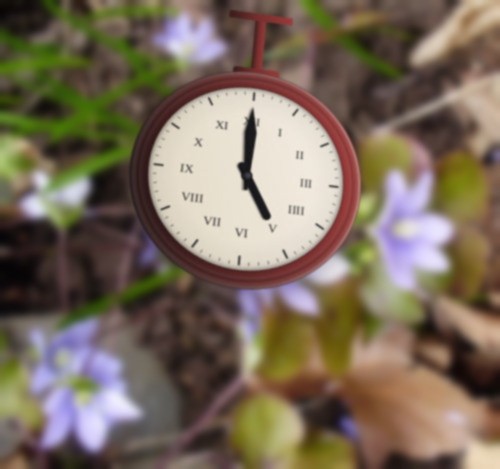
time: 5:00
